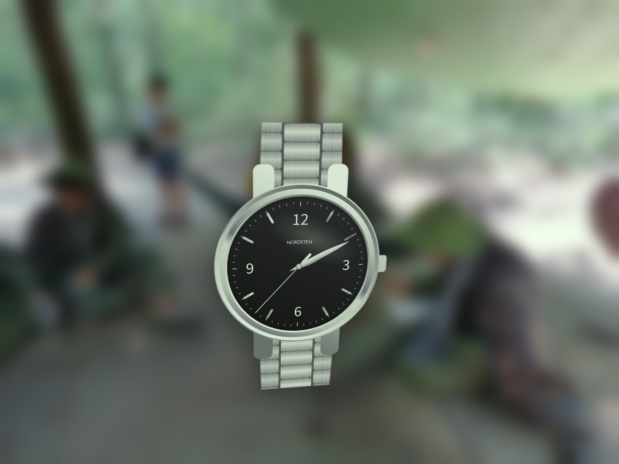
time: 2:10:37
